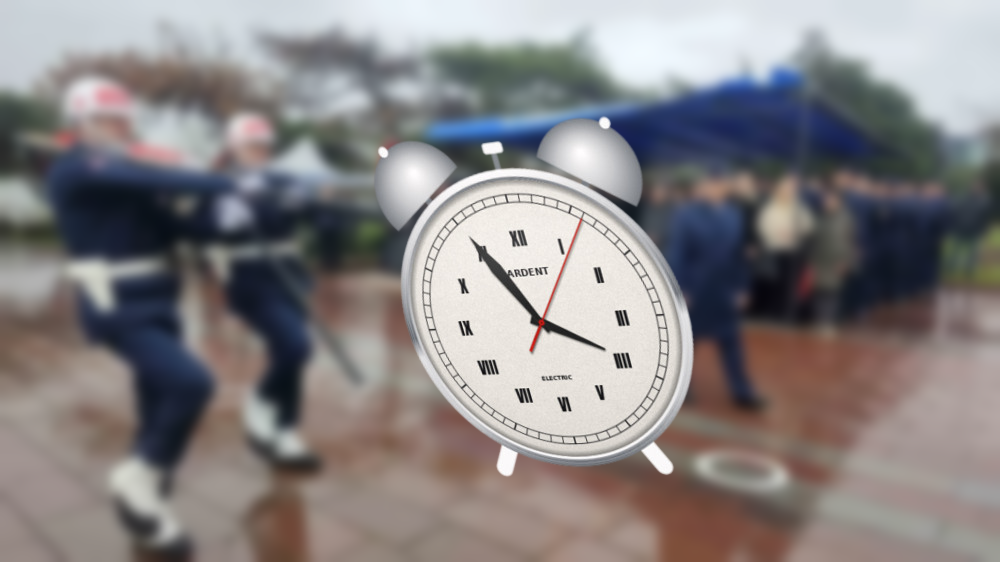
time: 3:55:06
